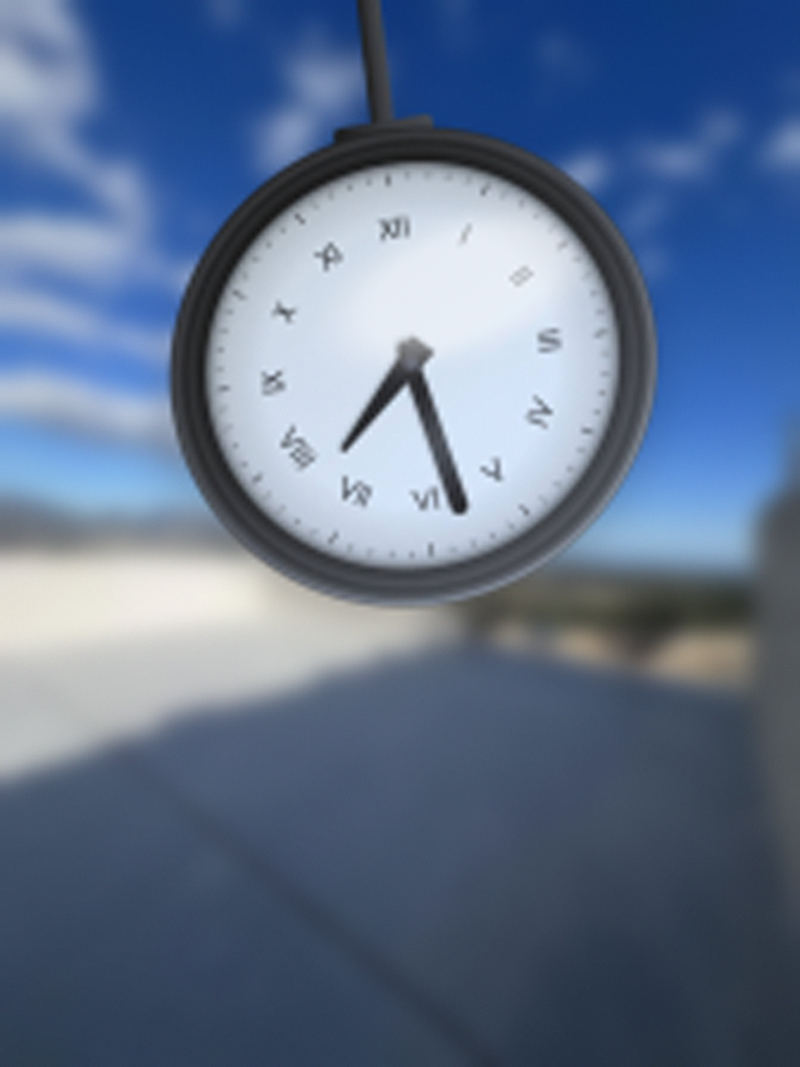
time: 7:28
